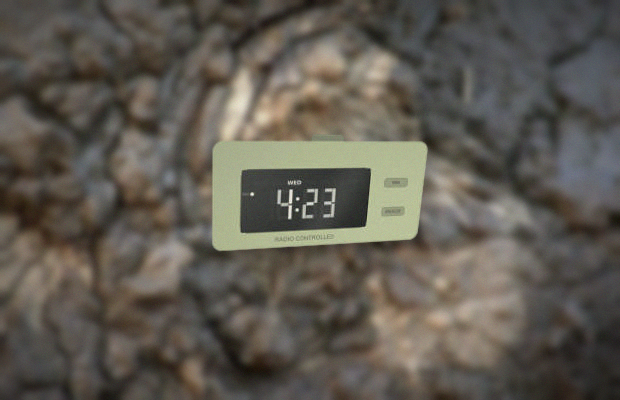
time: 4:23
